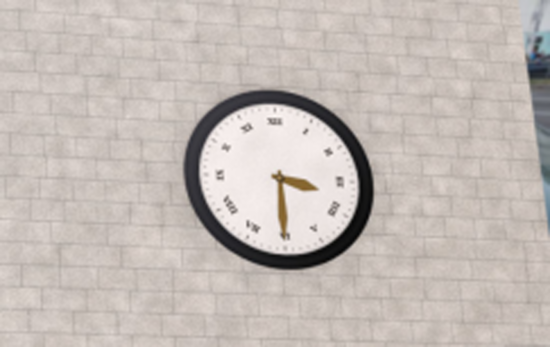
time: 3:30
